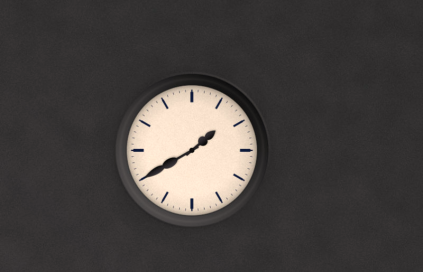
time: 1:40
